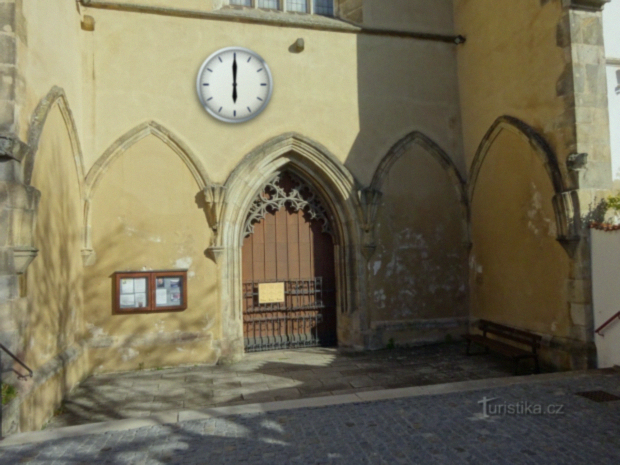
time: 6:00
